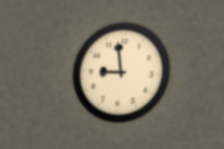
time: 8:58
